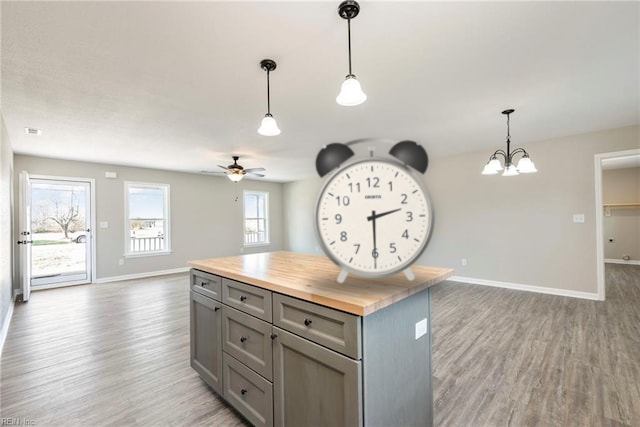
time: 2:30
